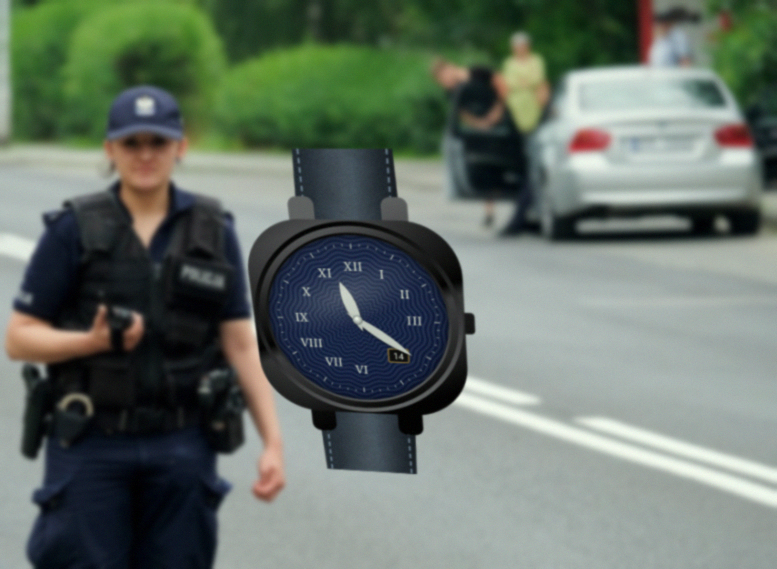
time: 11:21
